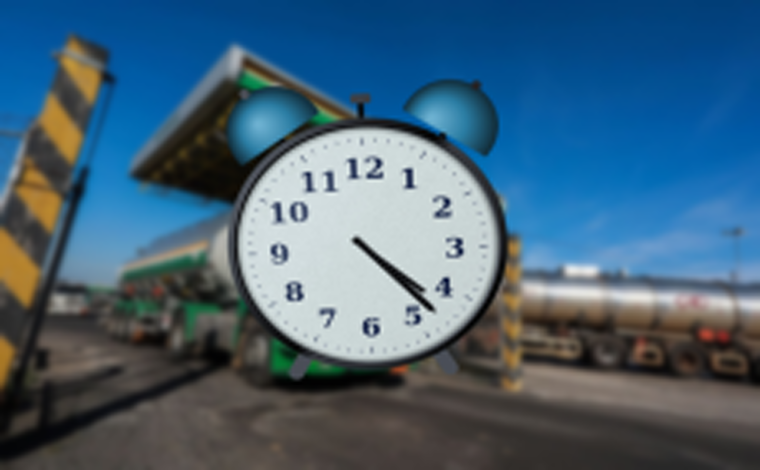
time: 4:23
